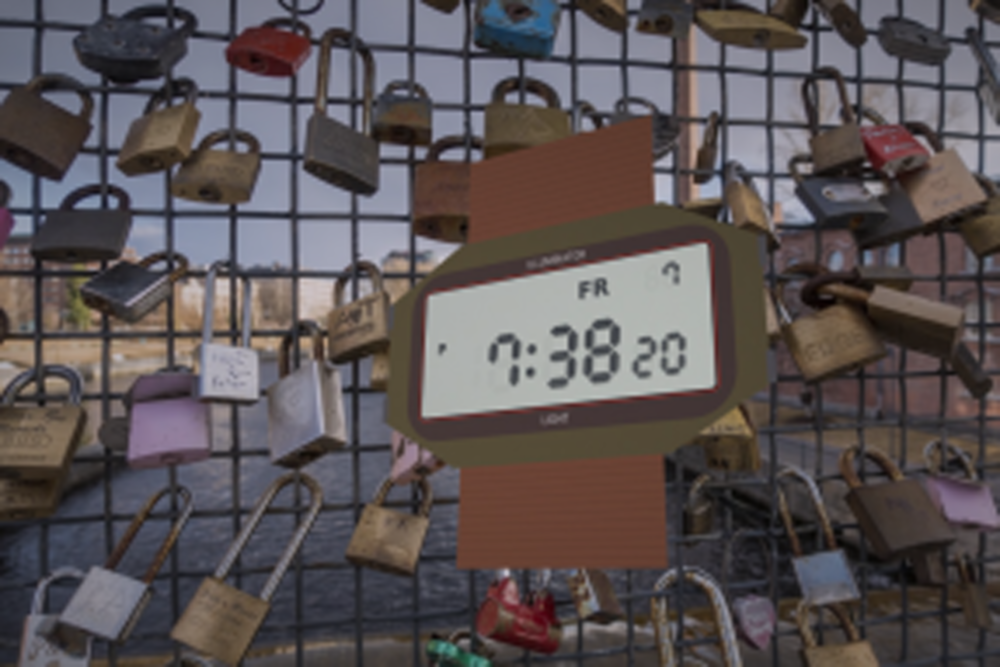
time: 7:38:20
